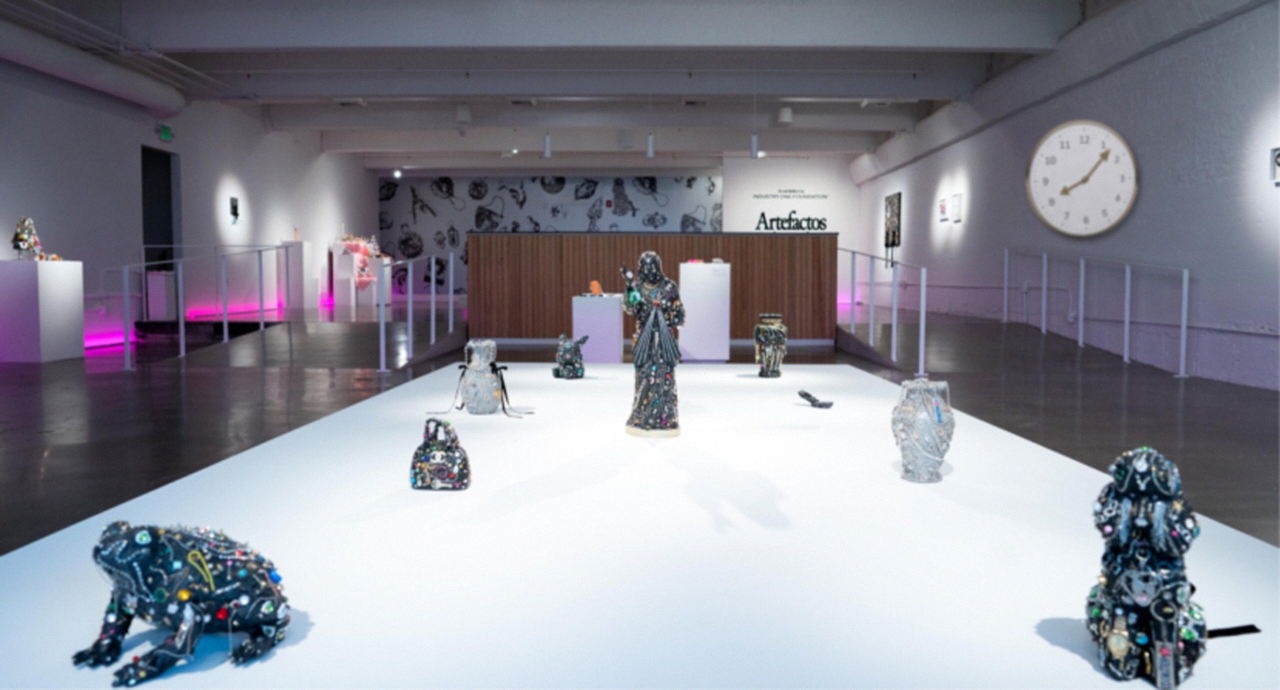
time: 8:07
